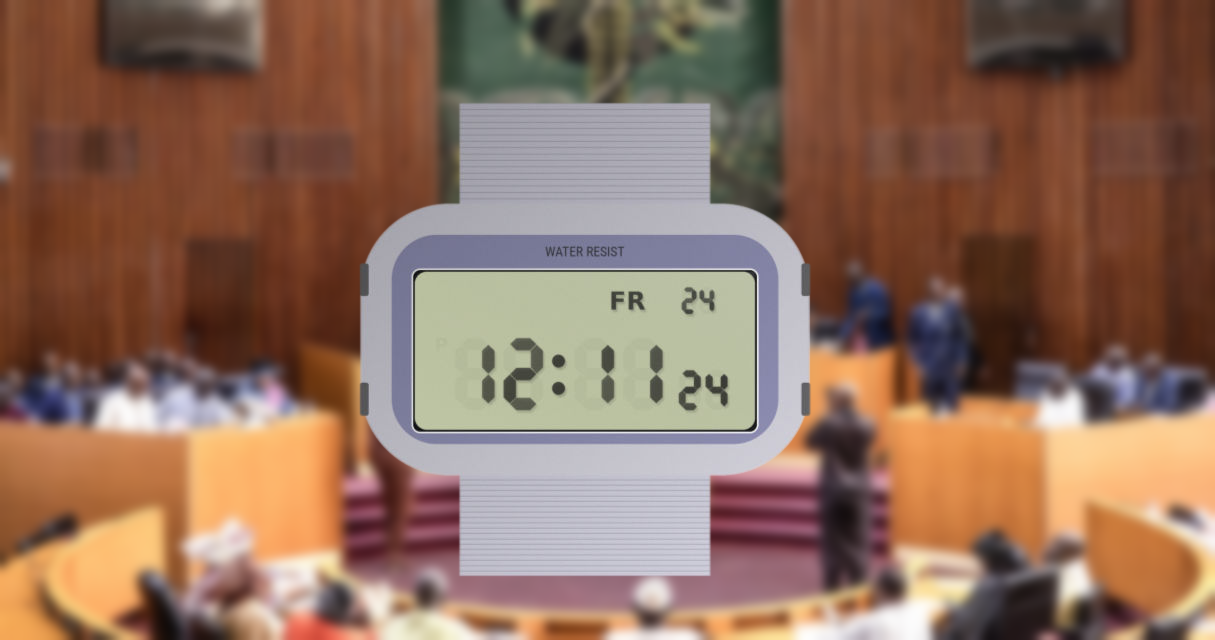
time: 12:11:24
